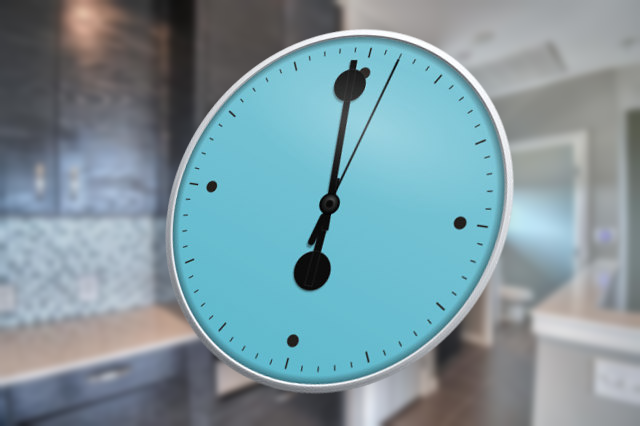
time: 5:59:02
